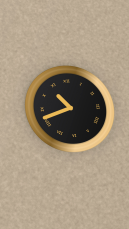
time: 10:42
